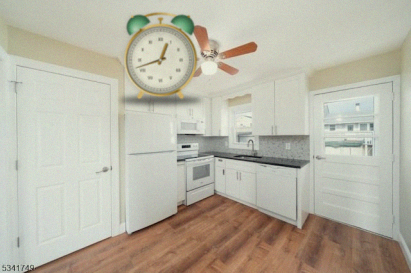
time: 12:42
